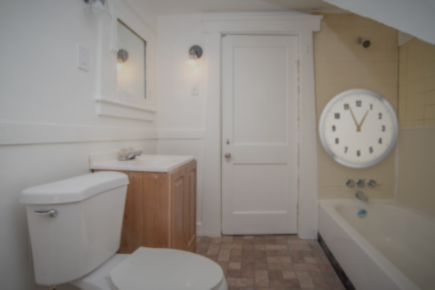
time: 12:56
